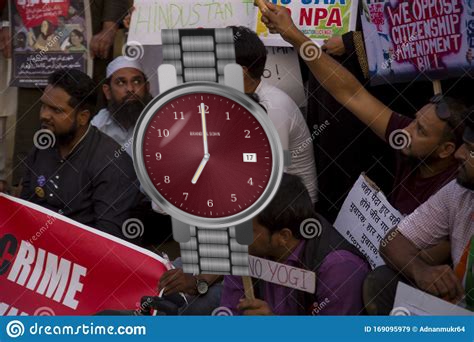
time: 7:00
